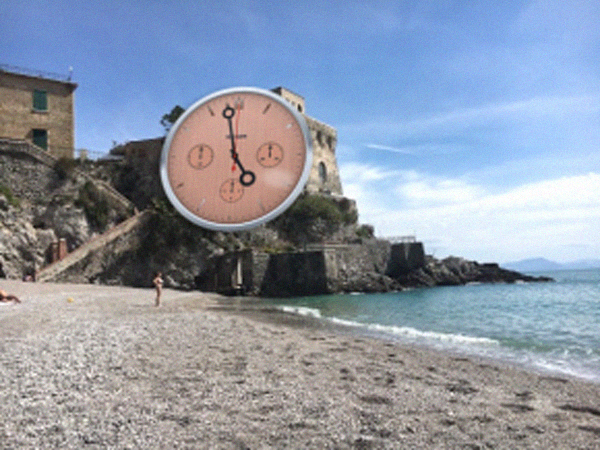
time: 4:58
